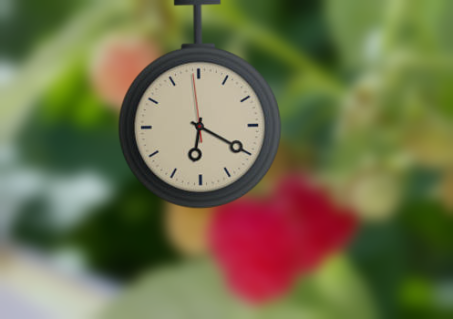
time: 6:19:59
